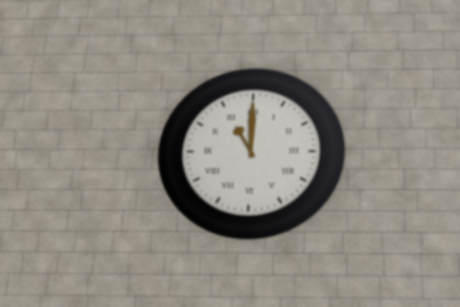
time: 11:00
